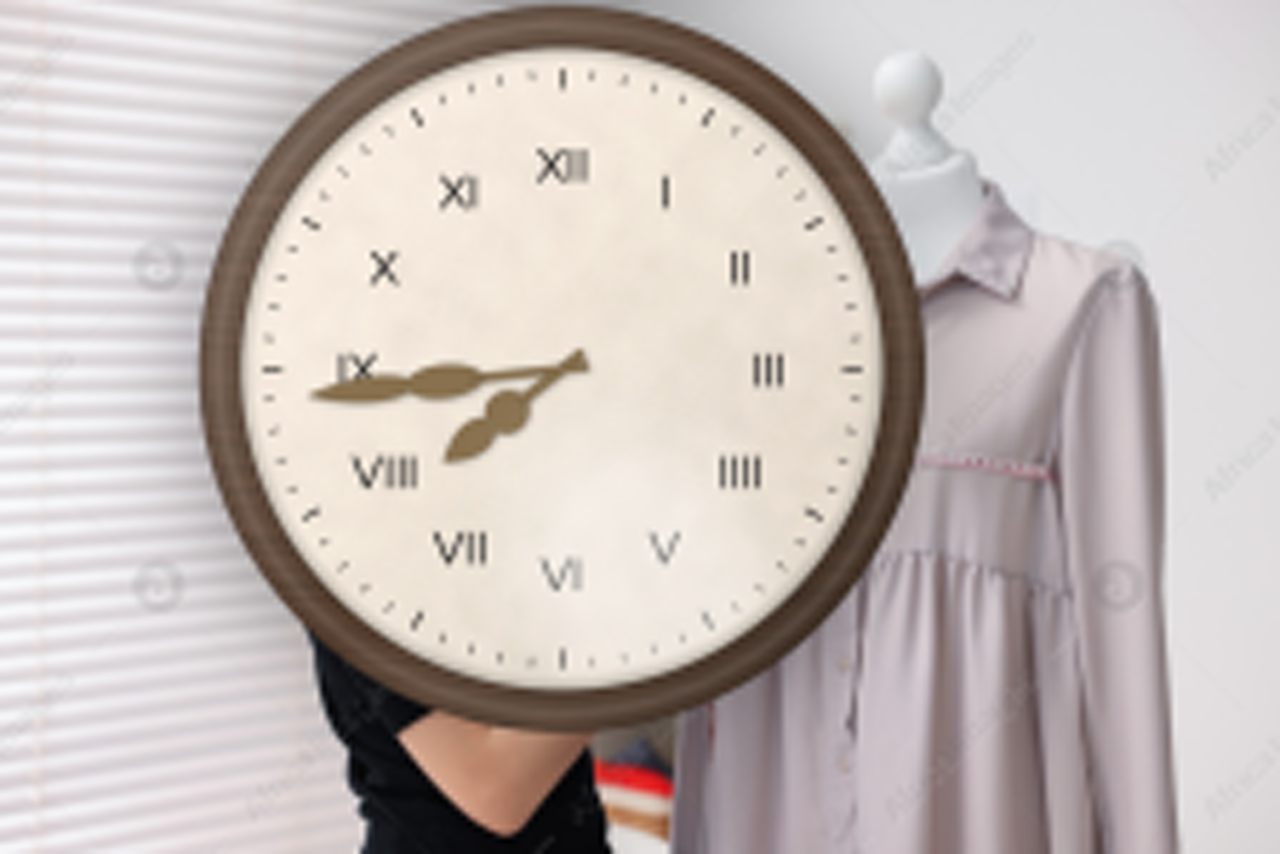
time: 7:44
